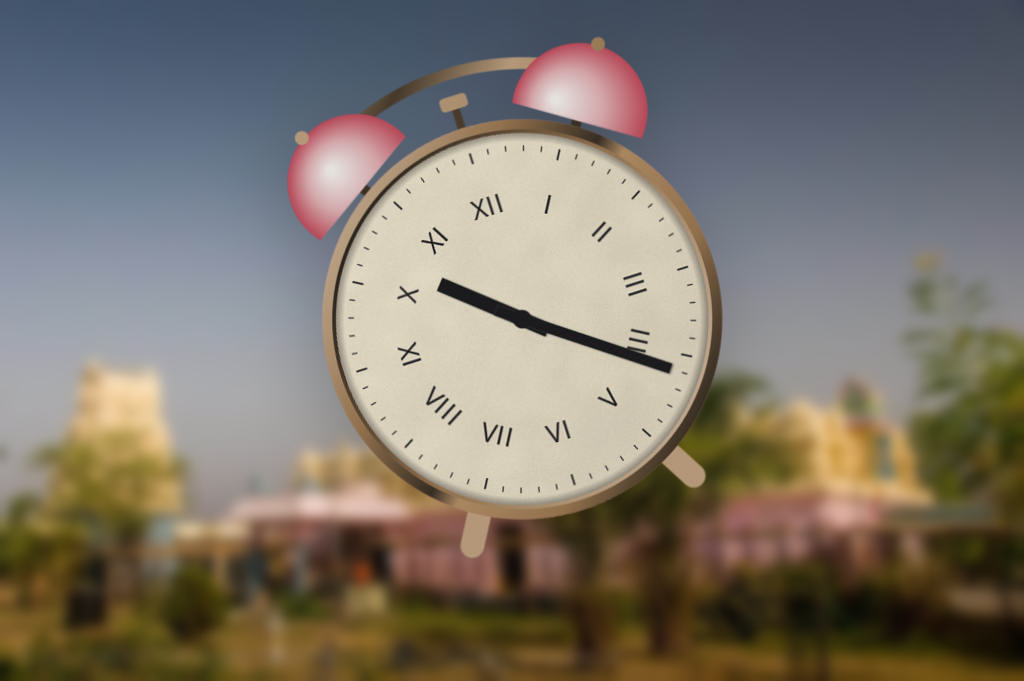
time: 10:21
